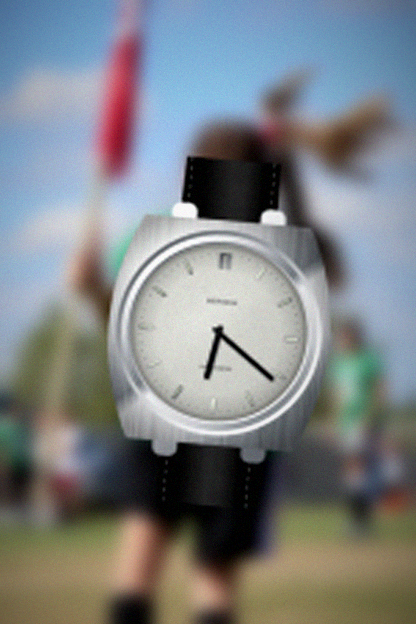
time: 6:21
